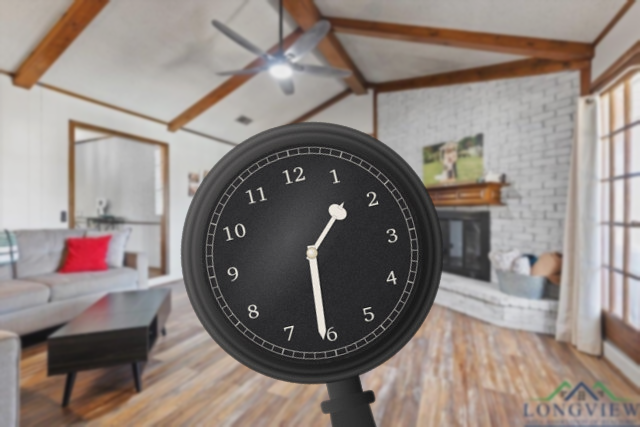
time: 1:31
